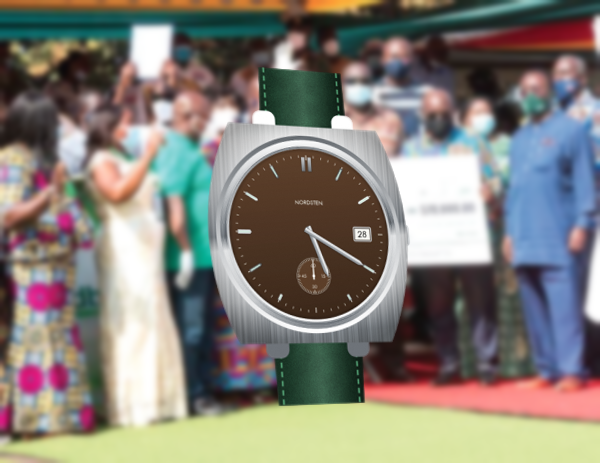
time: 5:20
